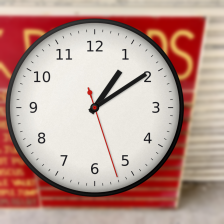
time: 1:09:27
